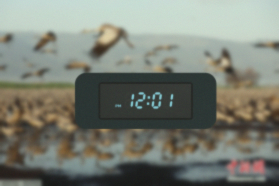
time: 12:01
